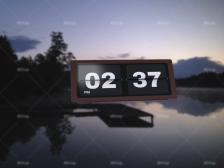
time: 2:37
